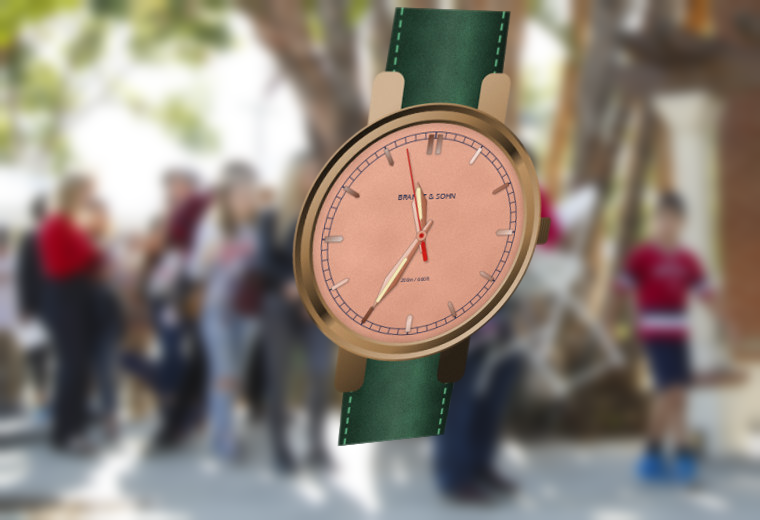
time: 11:34:57
